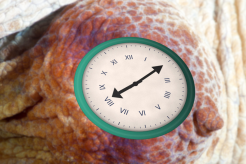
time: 8:10
